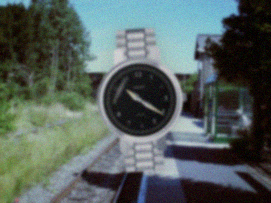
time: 10:21
